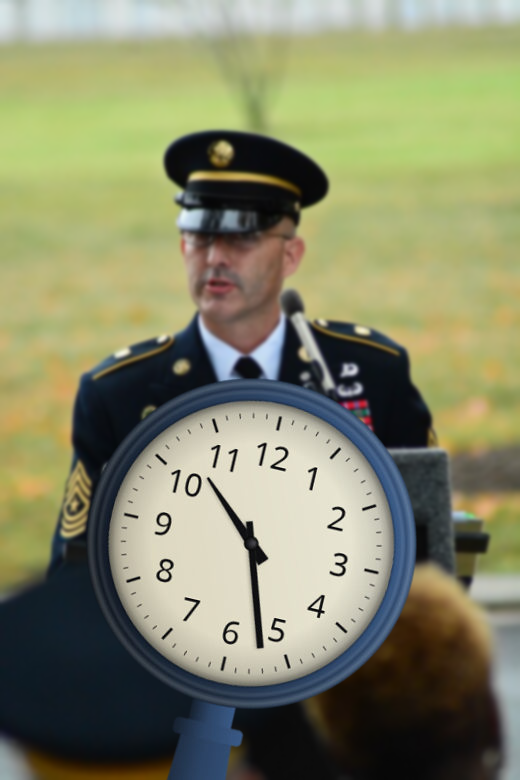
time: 10:27
